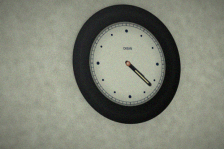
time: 4:22
